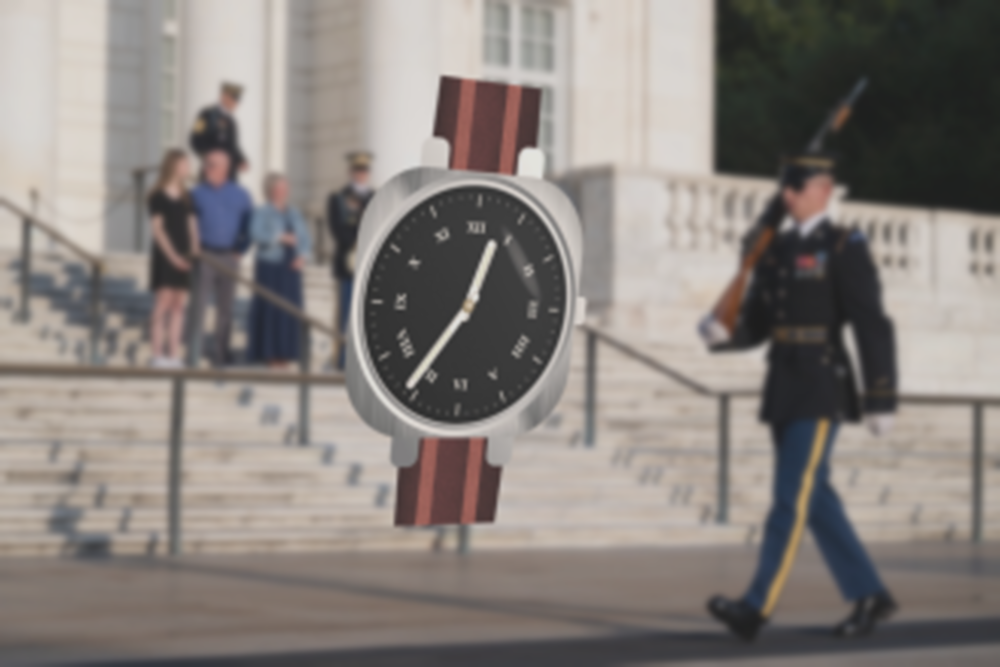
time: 12:36
